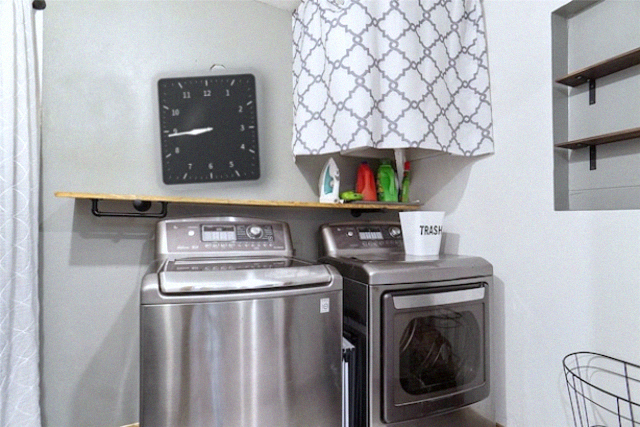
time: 8:44
